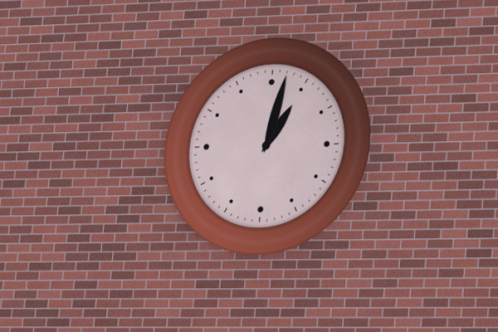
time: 1:02
